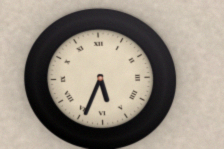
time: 5:34
